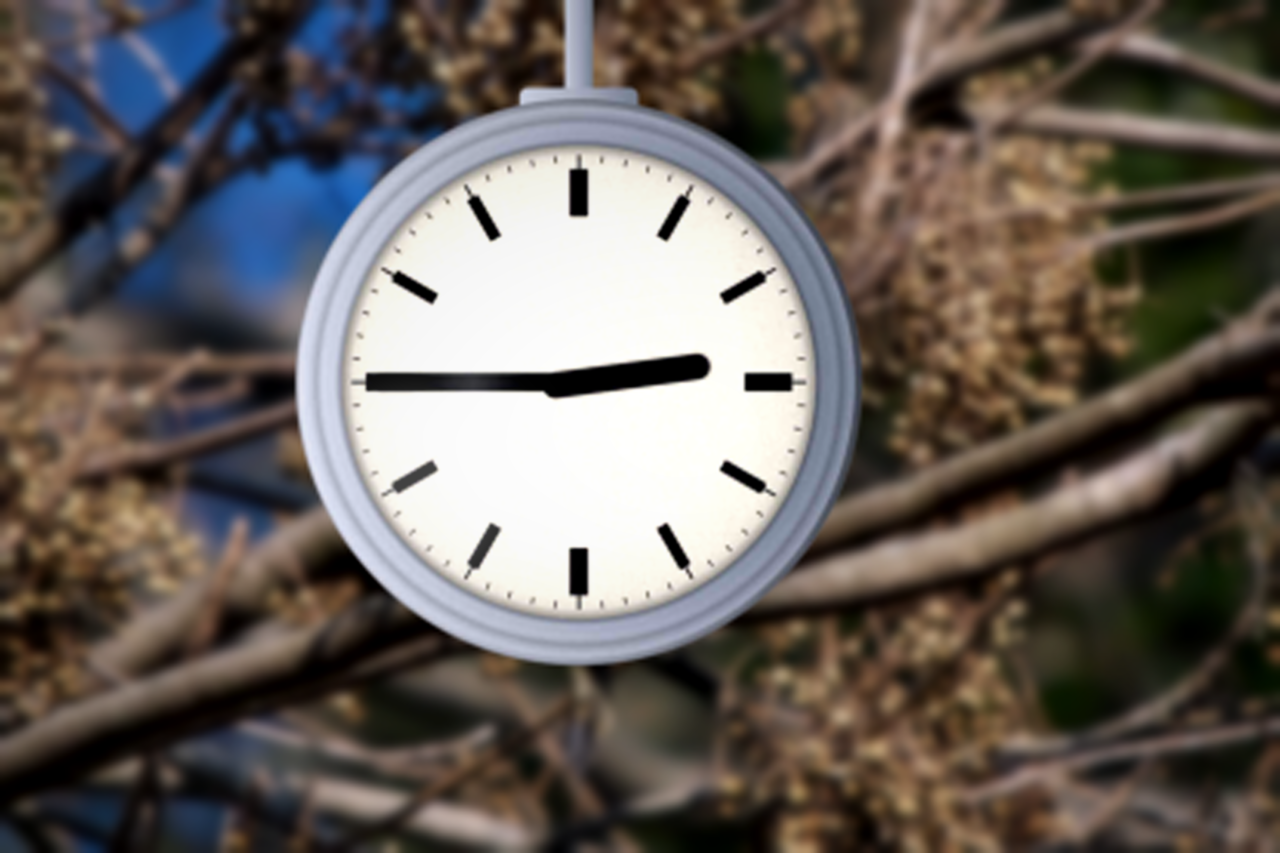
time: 2:45
